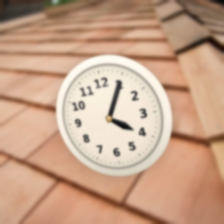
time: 4:05
